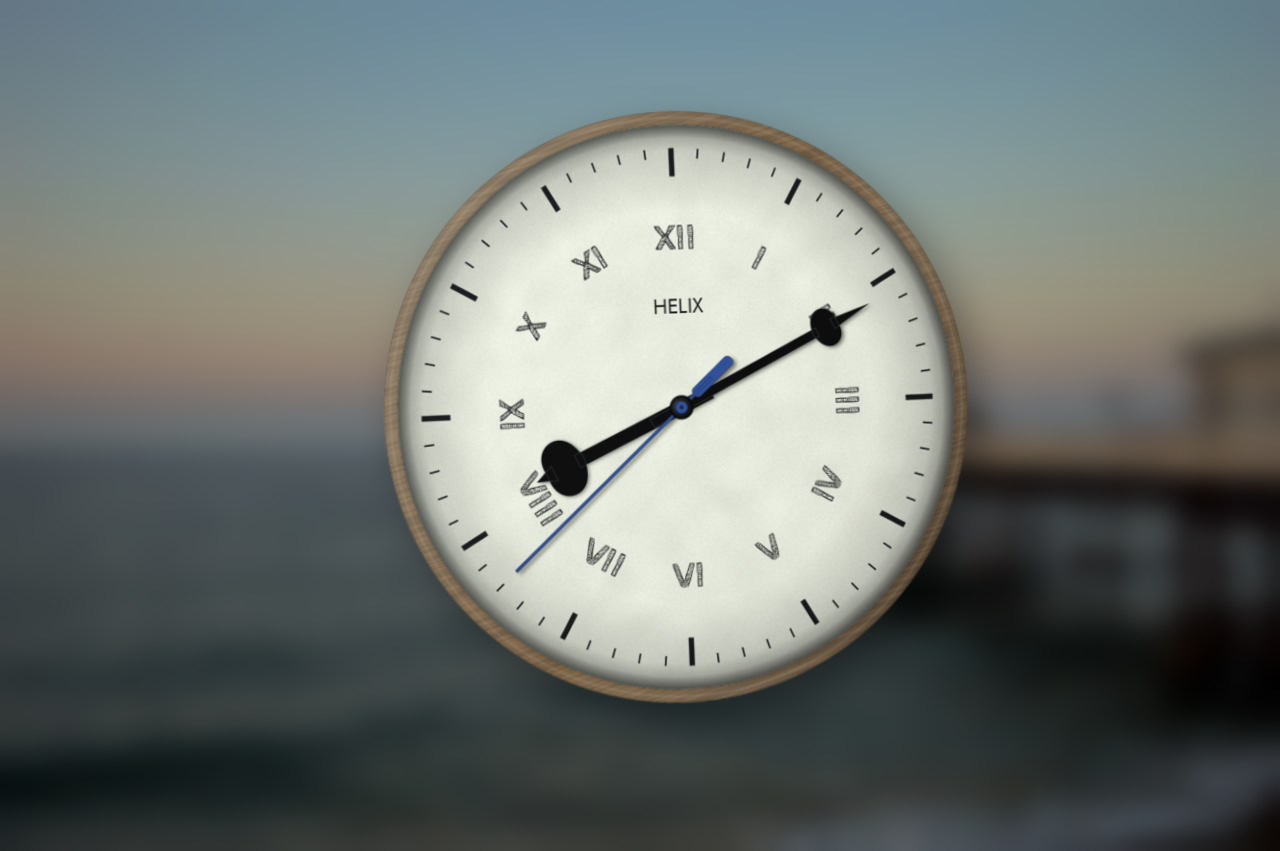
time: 8:10:38
